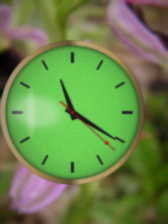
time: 11:20:22
